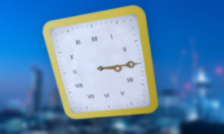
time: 3:15
